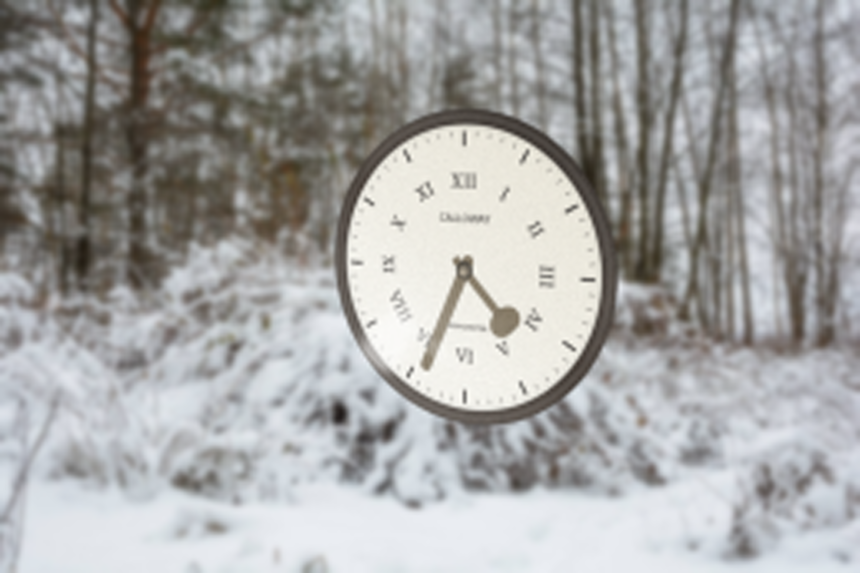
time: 4:34
